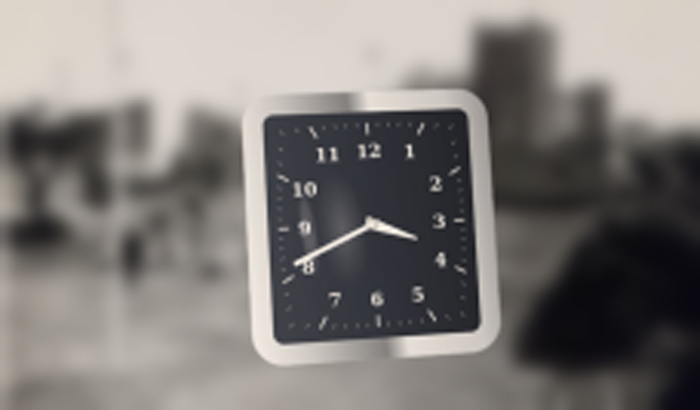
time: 3:41
